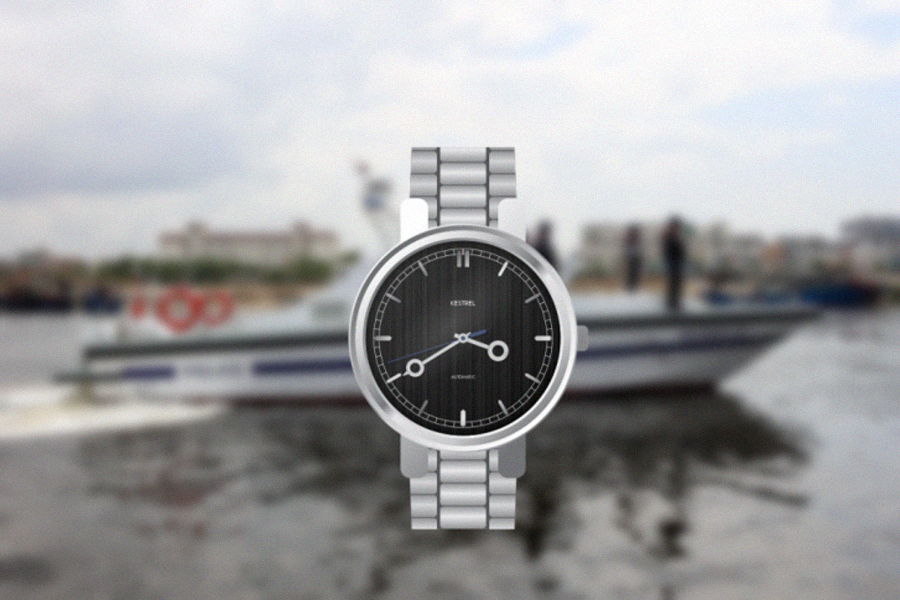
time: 3:39:42
